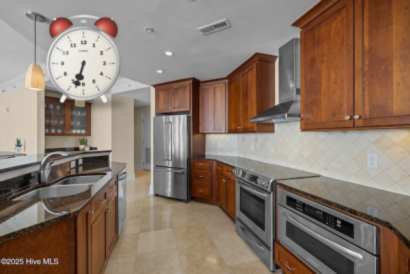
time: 6:33
